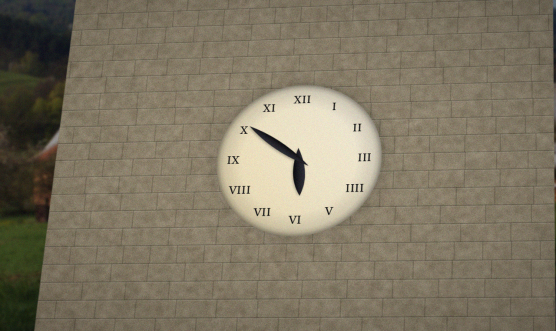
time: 5:51
